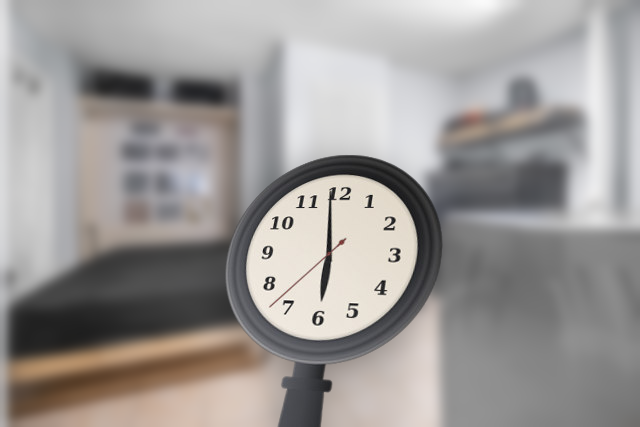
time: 5:58:37
